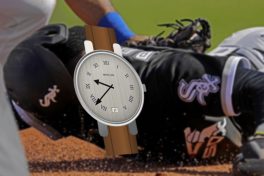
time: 9:38
